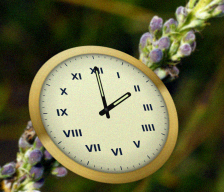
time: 2:00
